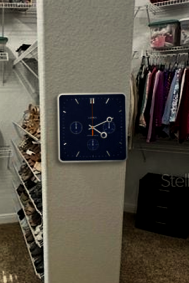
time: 4:11
